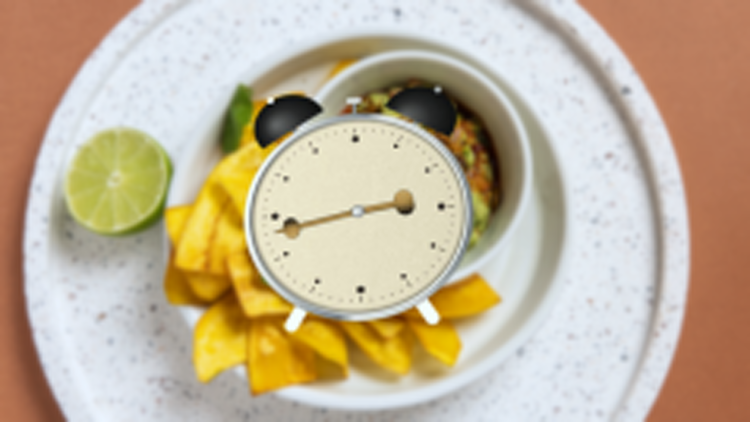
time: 2:43
